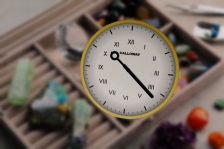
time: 10:22
